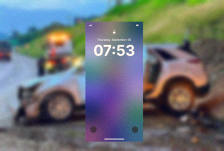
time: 7:53
